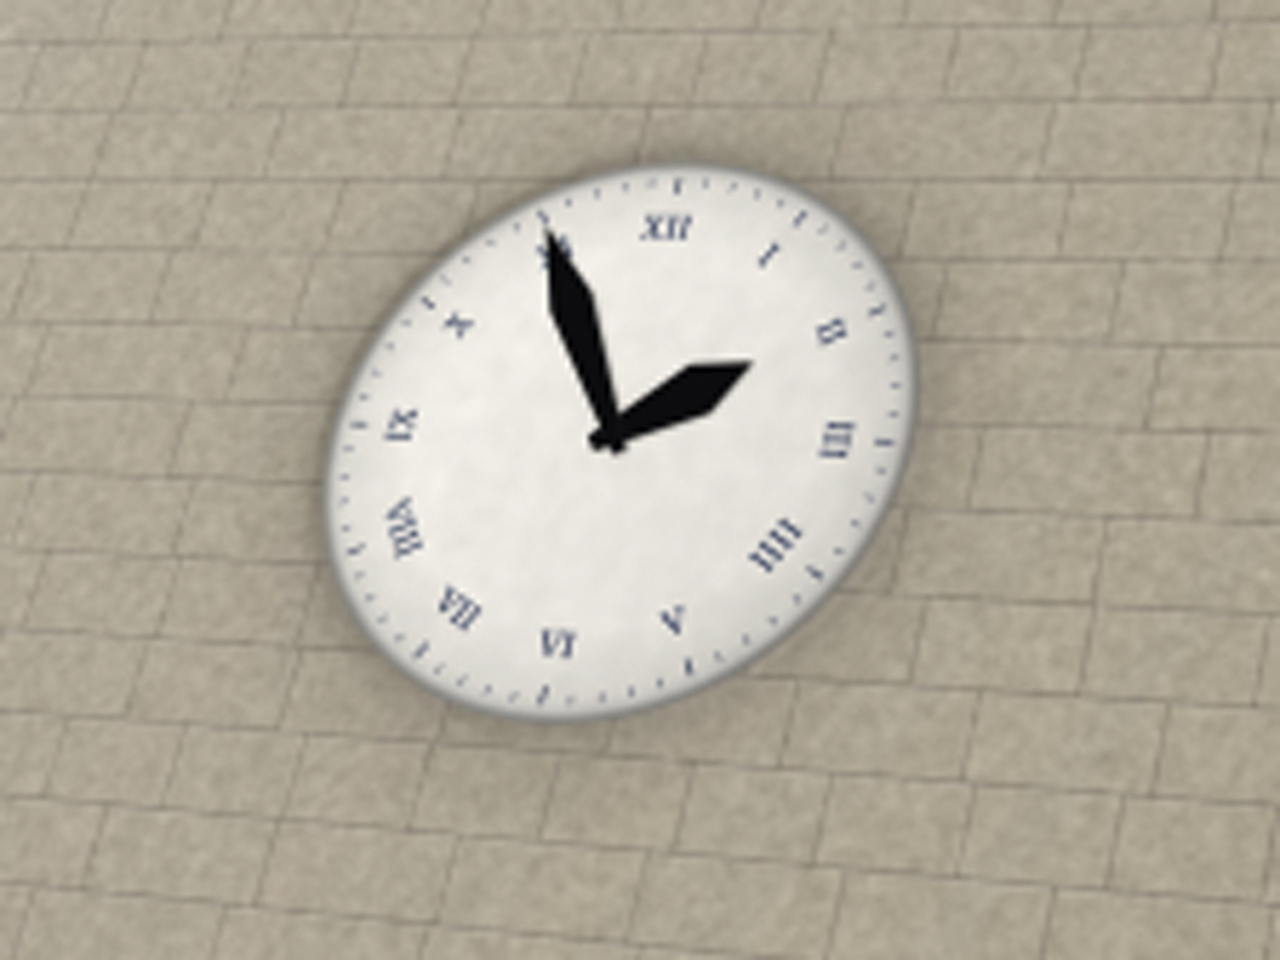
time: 1:55
